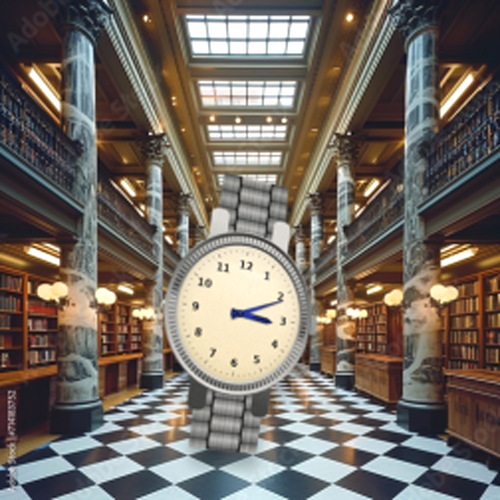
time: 3:11
